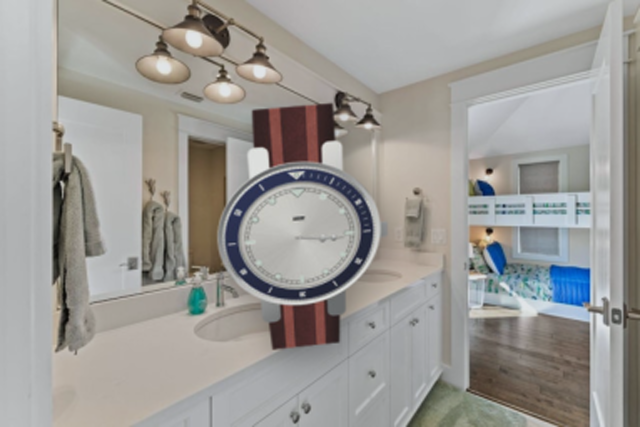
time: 3:16
